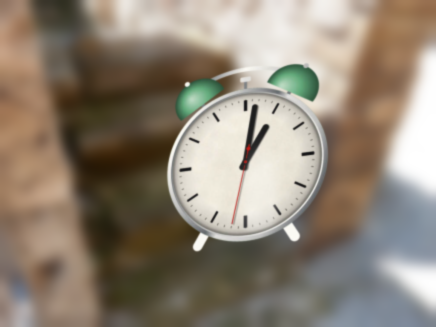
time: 1:01:32
